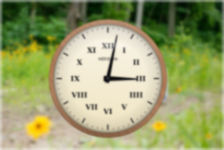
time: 3:02
